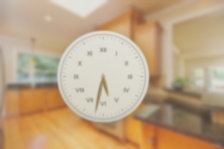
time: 5:32
